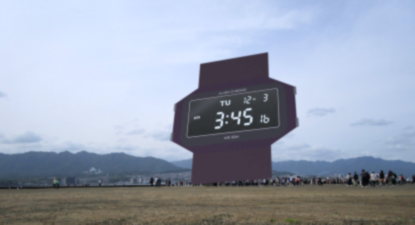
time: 3:45
